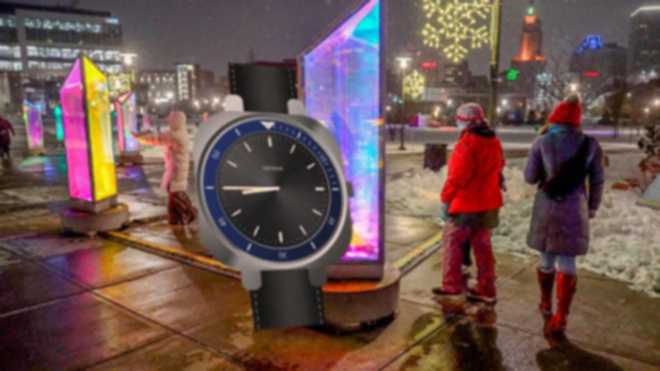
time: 8:45
